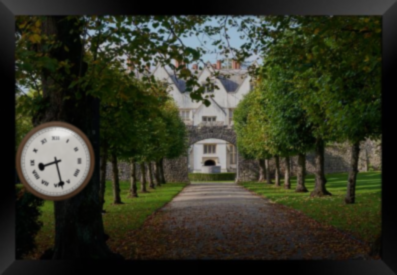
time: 8:28
